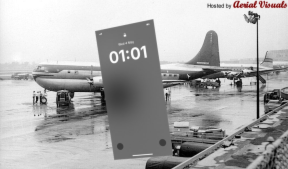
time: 1:01
